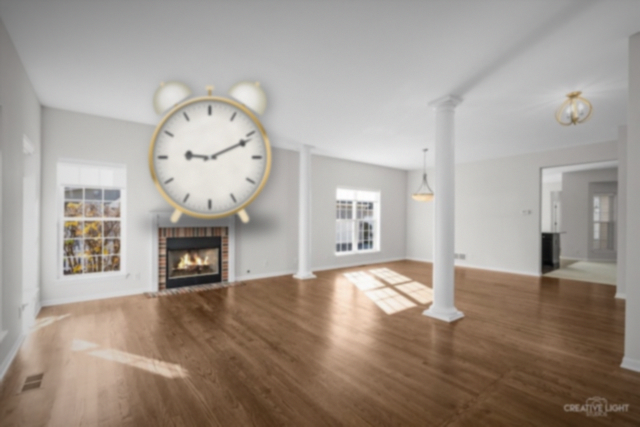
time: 9:11
